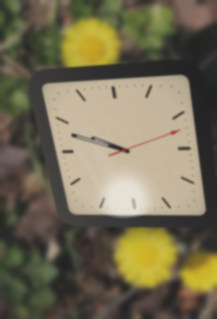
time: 9:48:12
